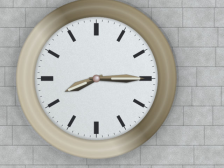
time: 8:15
